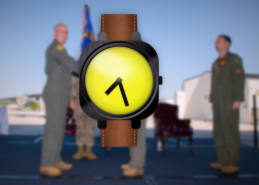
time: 7:27
